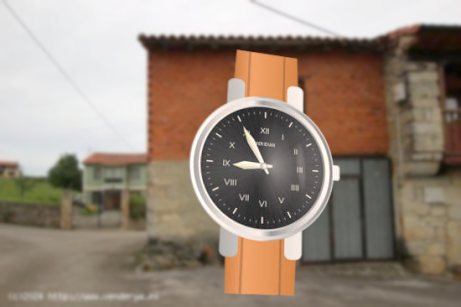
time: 8:55
